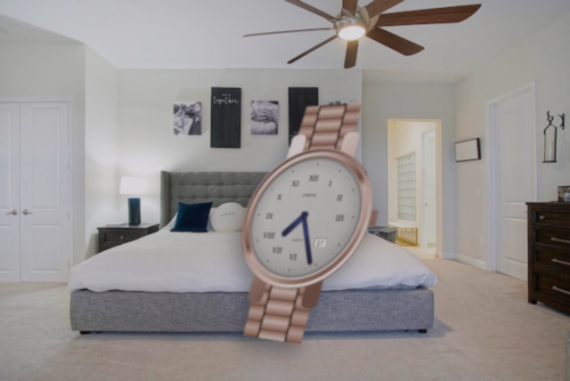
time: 7:26
